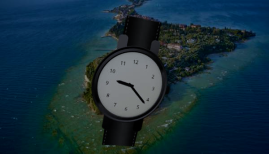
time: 9:22
